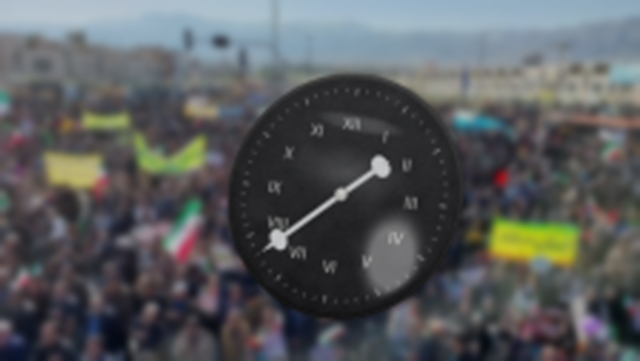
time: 1:38
